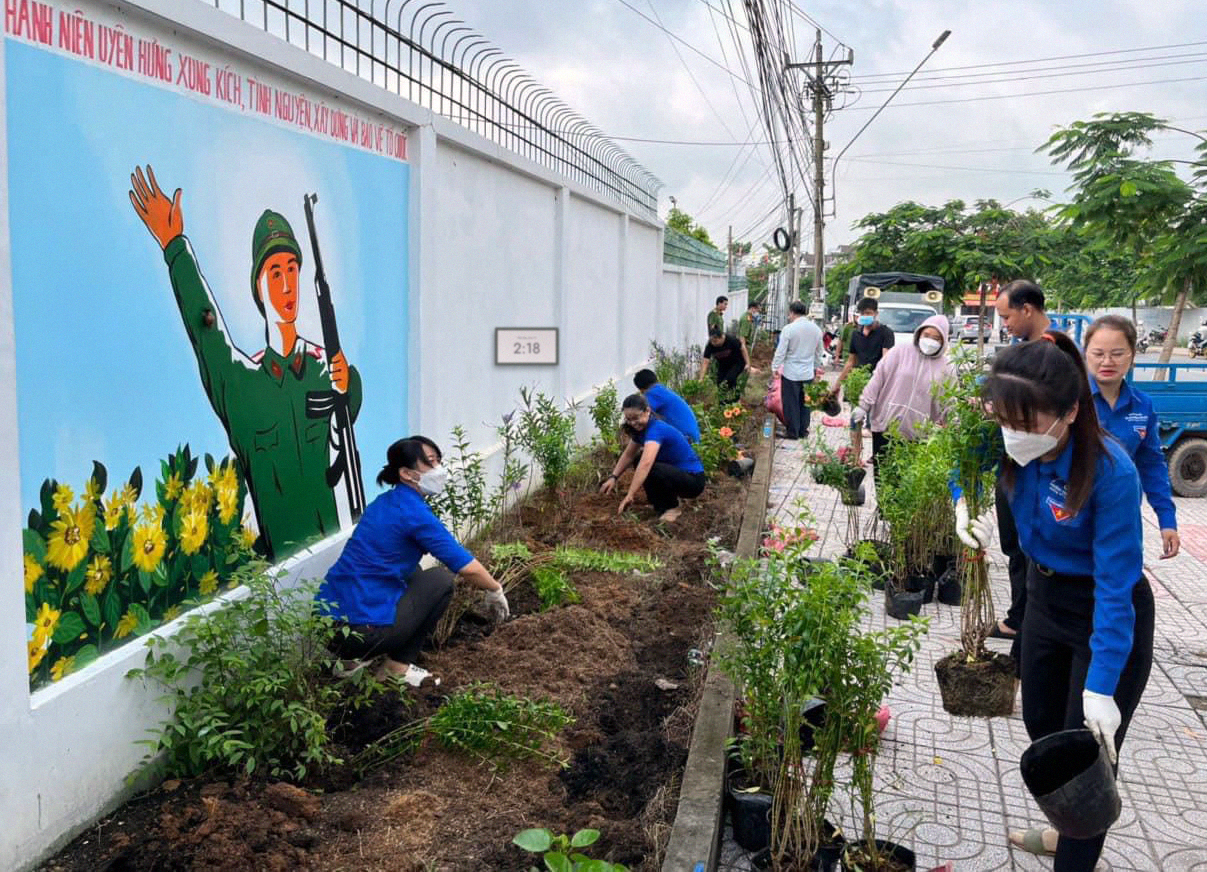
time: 2:18
